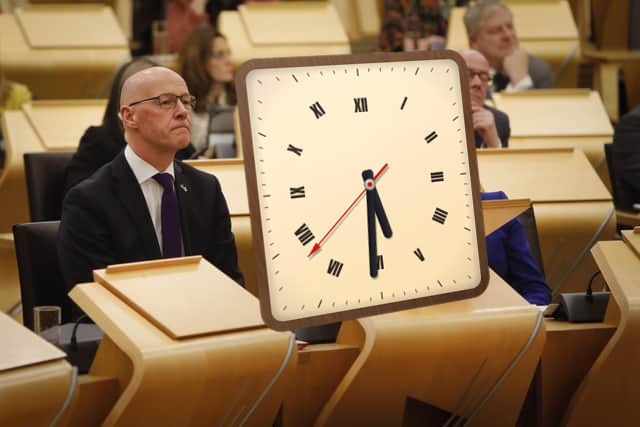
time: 5:30:38
